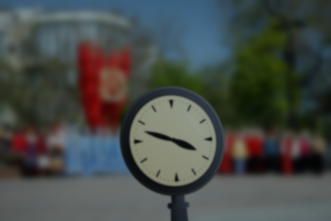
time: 3:48
